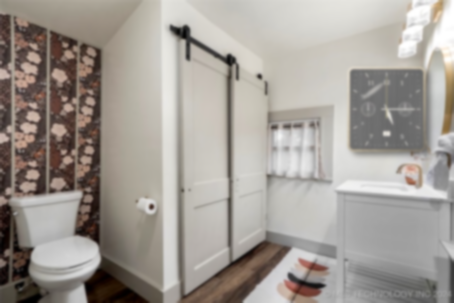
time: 5:15
